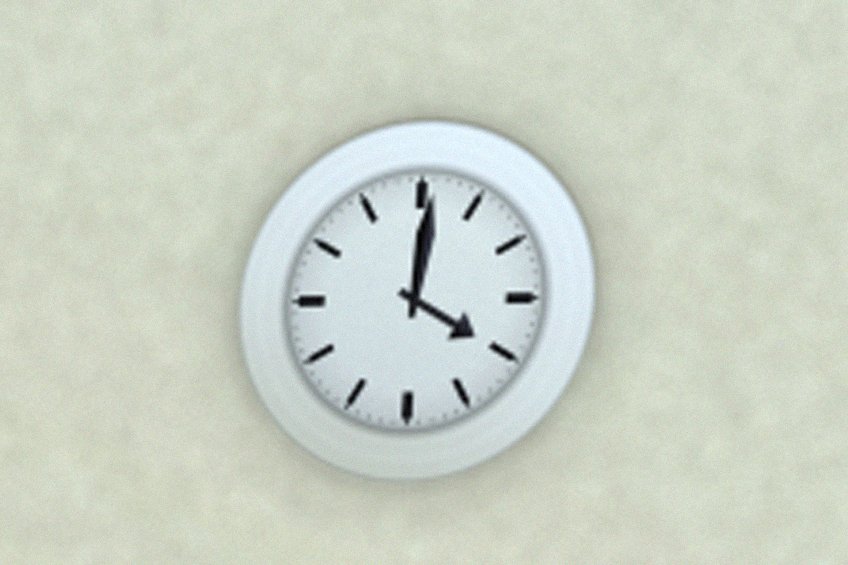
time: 4:01
